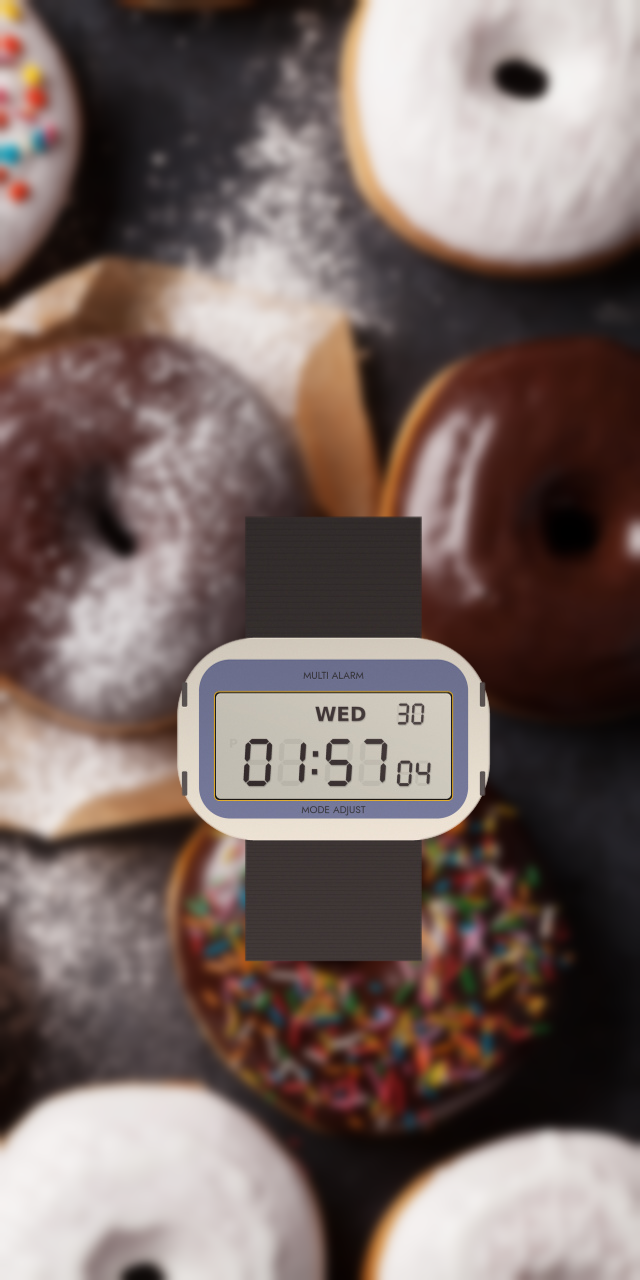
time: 1:57:04
